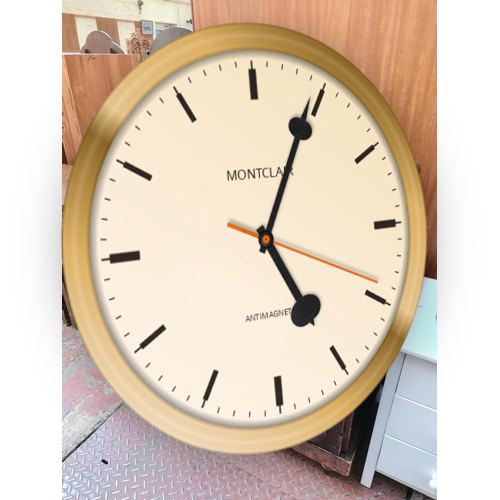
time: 5:04:19
